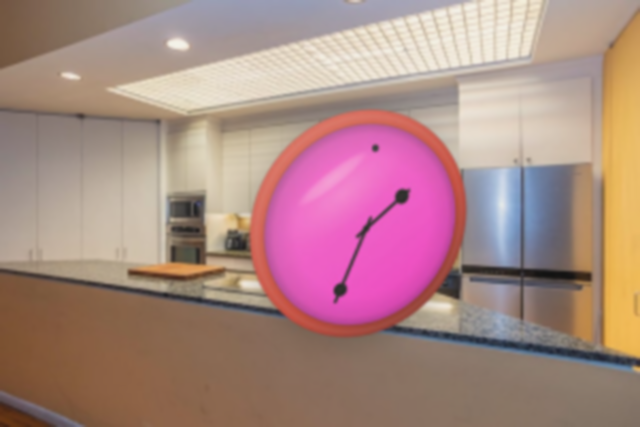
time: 1:33
